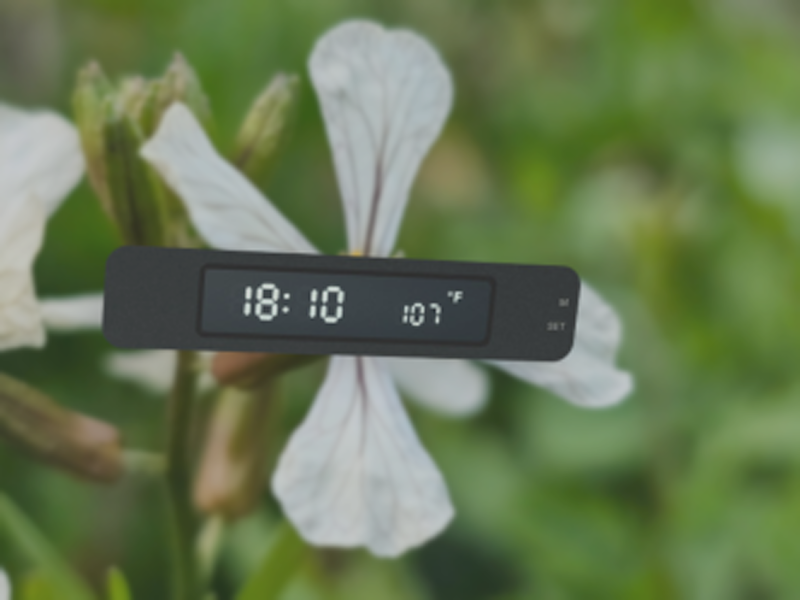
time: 18:10
